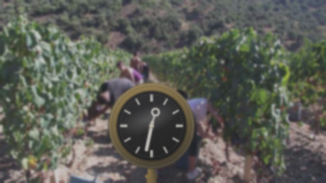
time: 12:32
